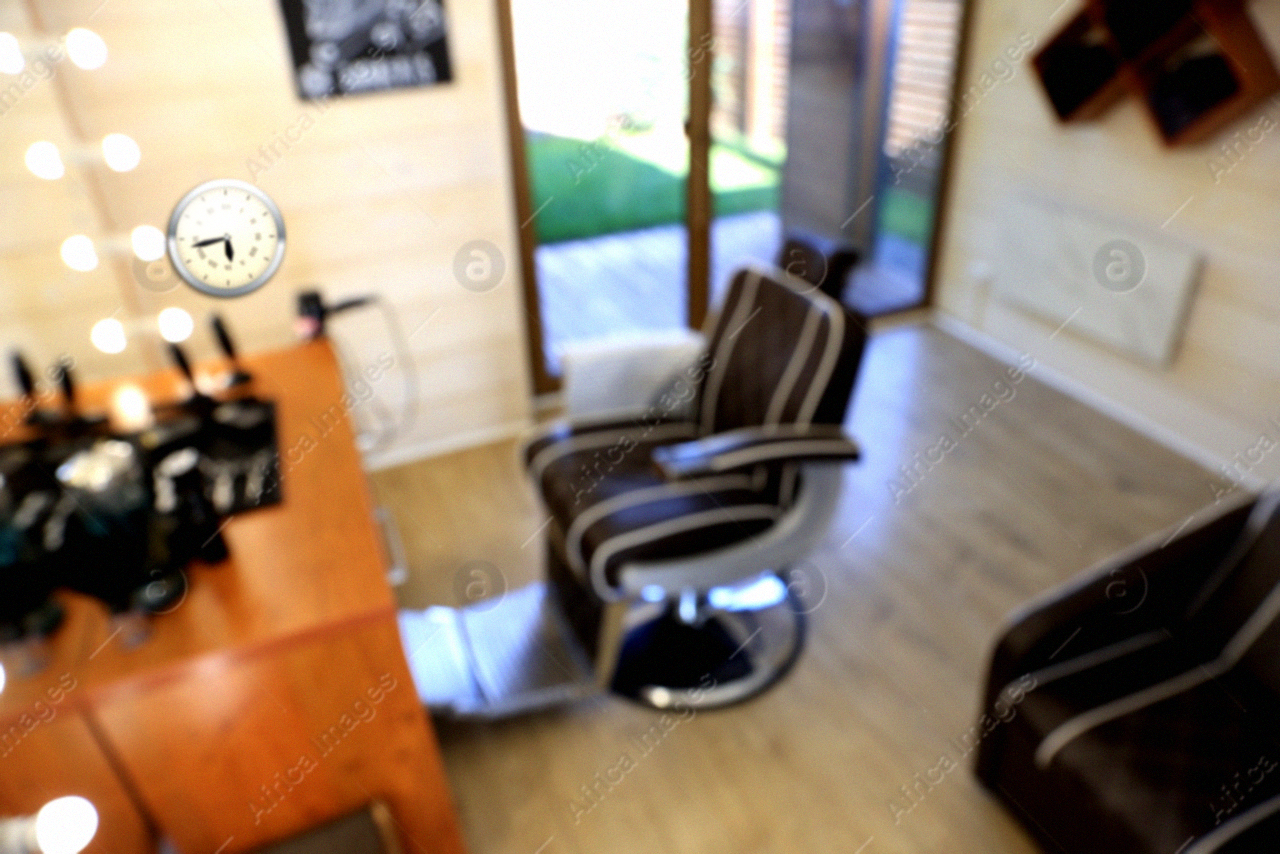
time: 5:43
